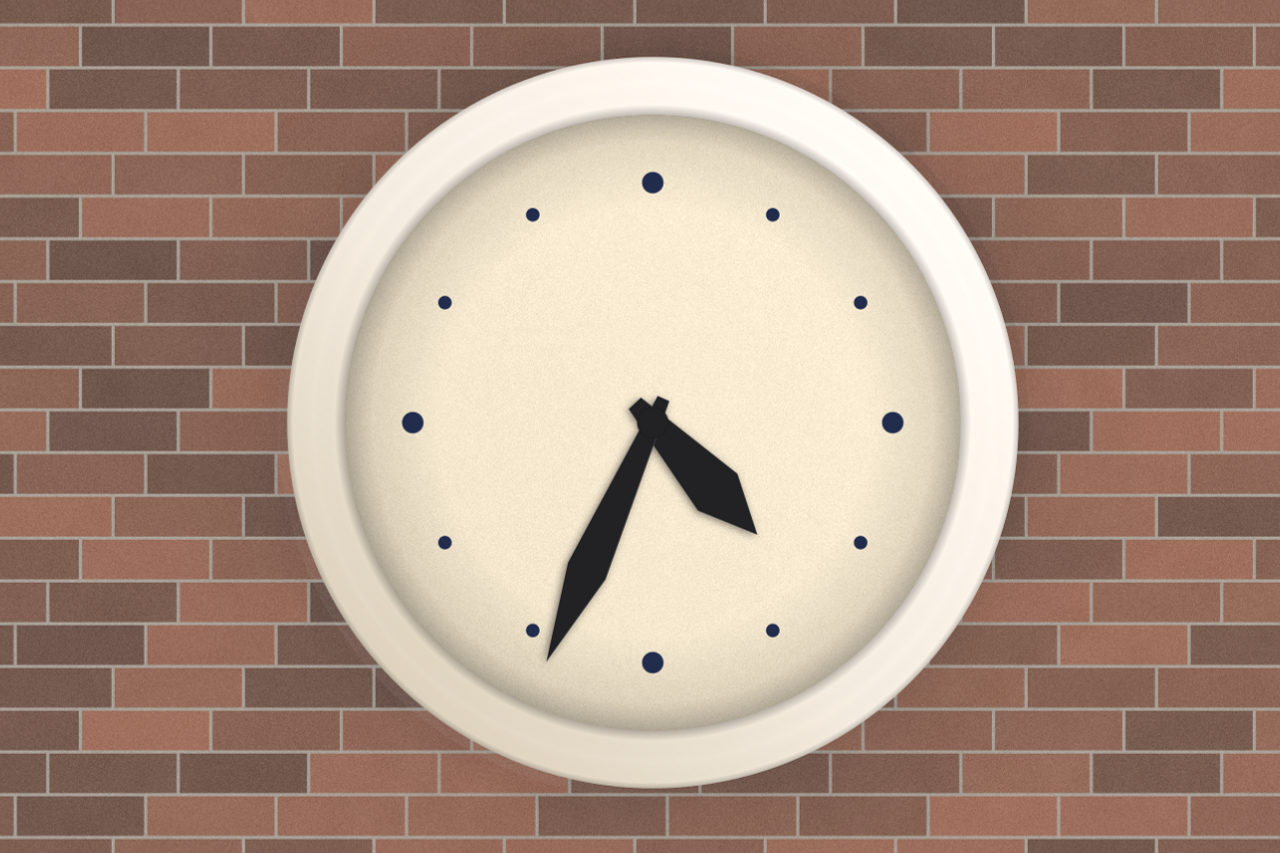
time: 4:34
